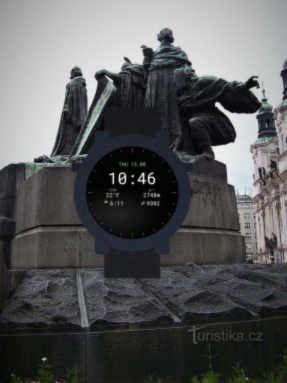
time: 10:46
